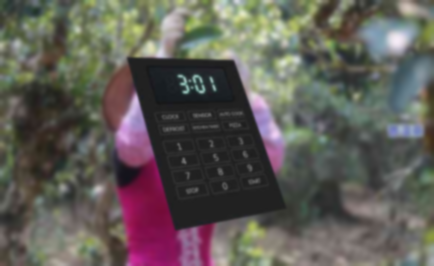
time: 3:01
